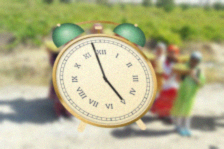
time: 4:58
